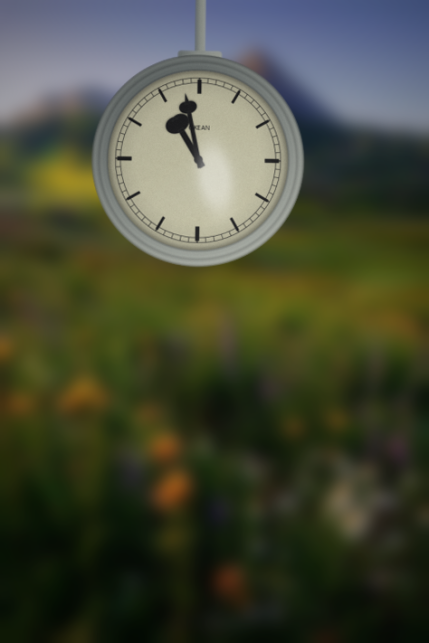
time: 10:58
